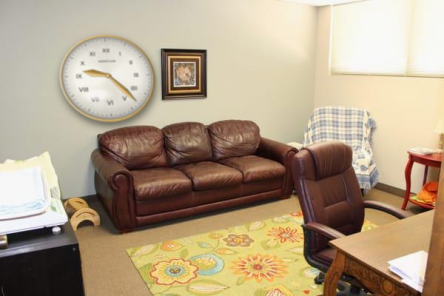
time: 9:23
